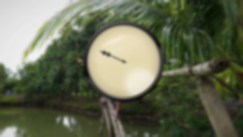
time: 9:49
